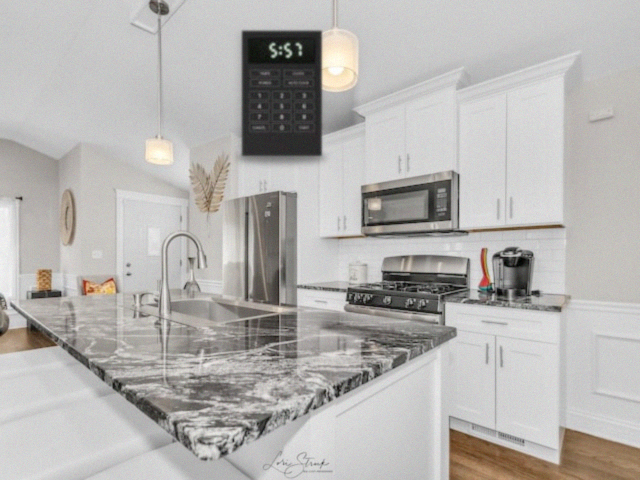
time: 5:57
